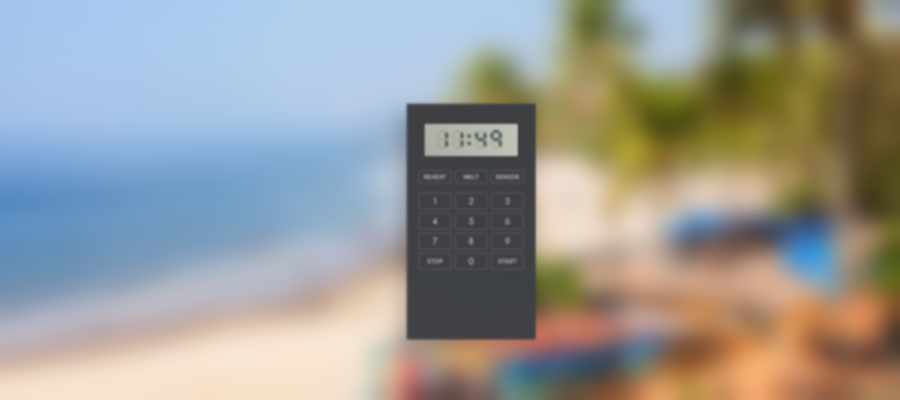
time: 11:49
